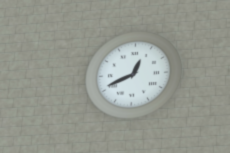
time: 12:41
